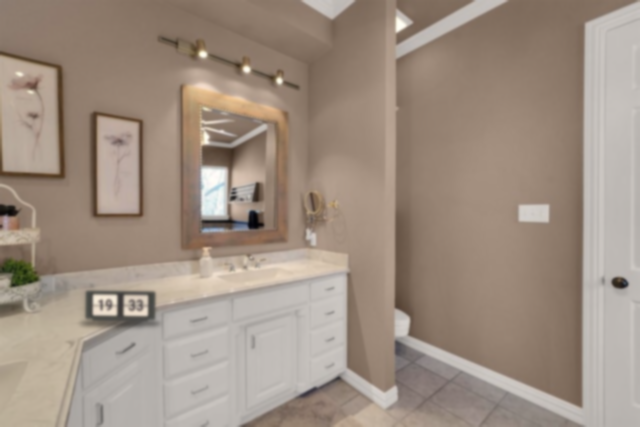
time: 19:33
